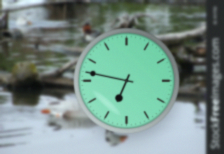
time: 6:47
